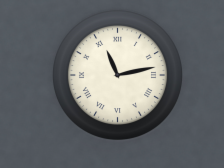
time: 11:13
